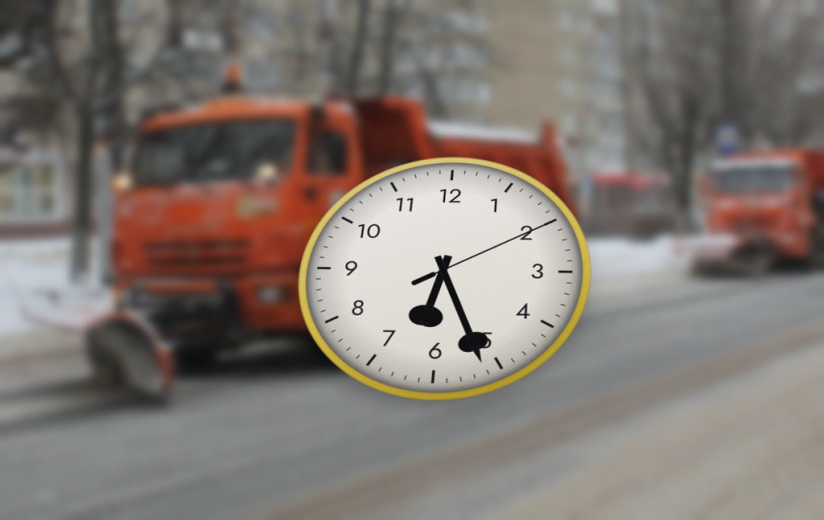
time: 6:26:10
